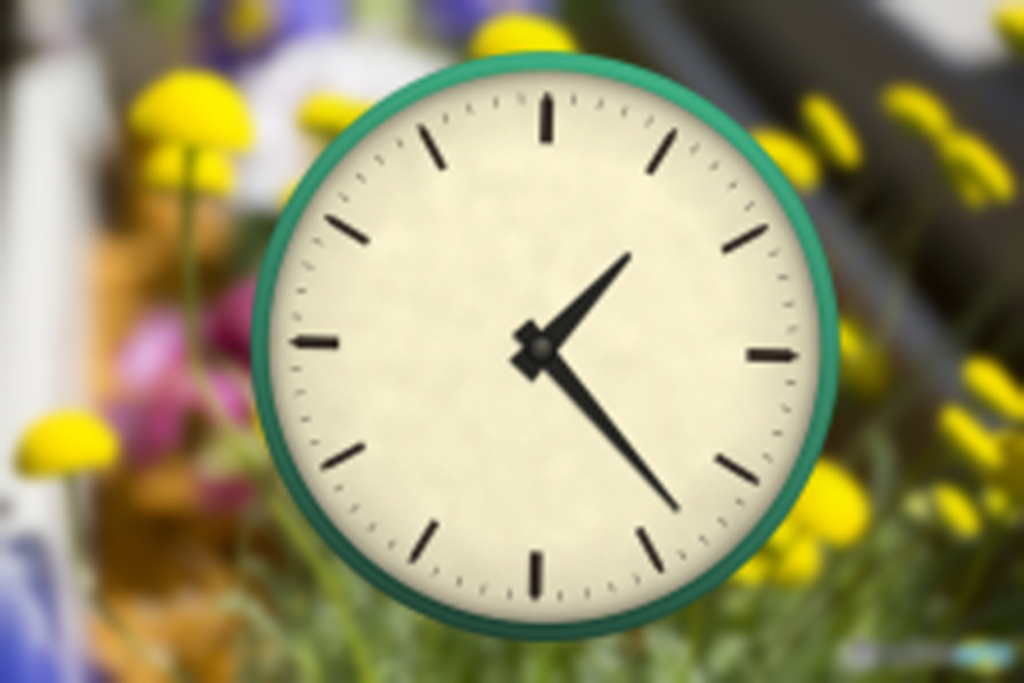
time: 1:23
